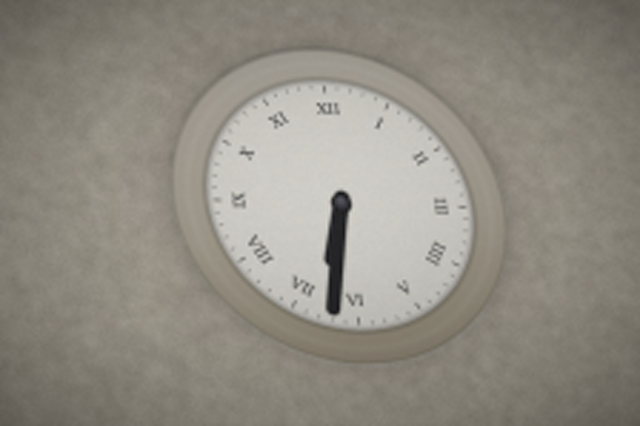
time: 6:32
